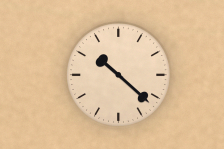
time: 10:22
